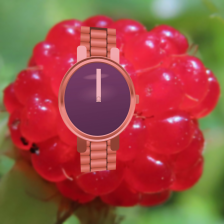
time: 12:00
